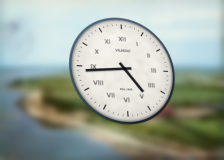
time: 4:44
